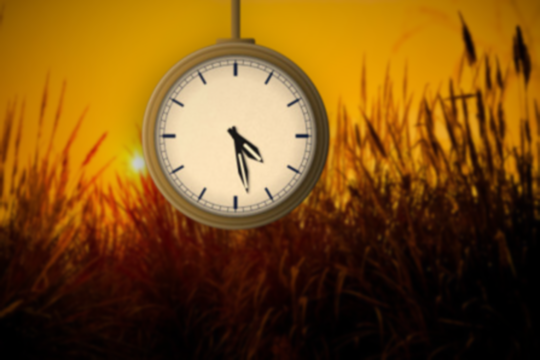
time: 4:28
